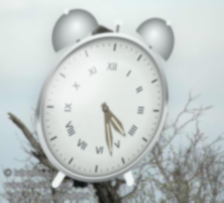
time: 4:27
